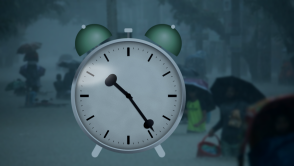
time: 10:24
